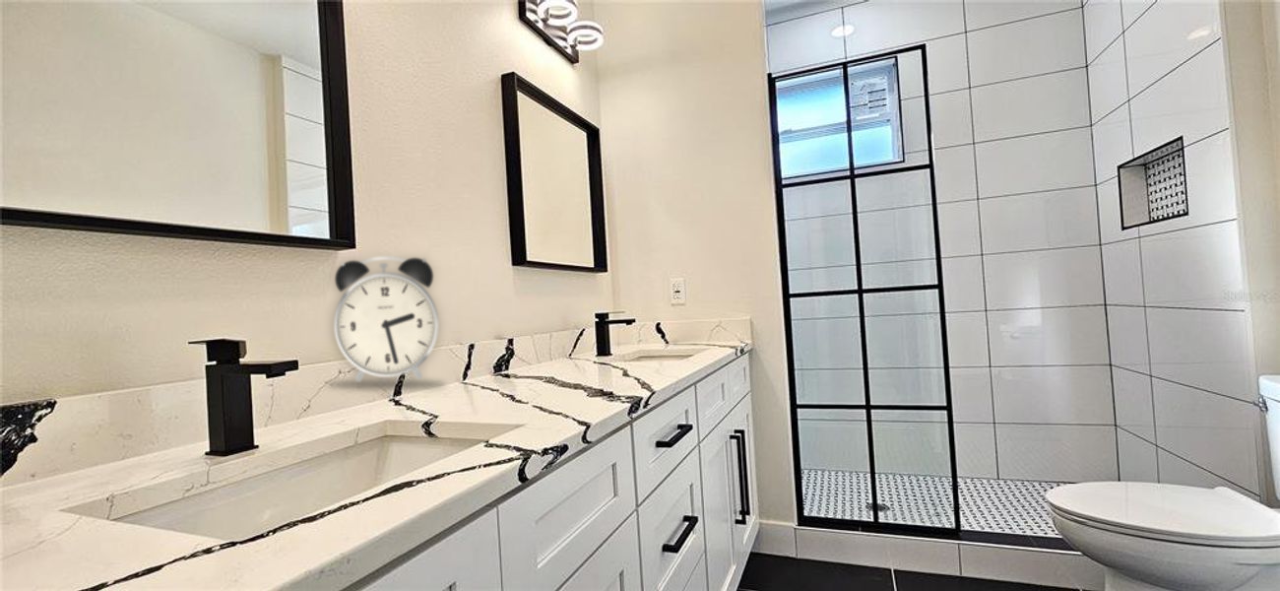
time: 2:28
